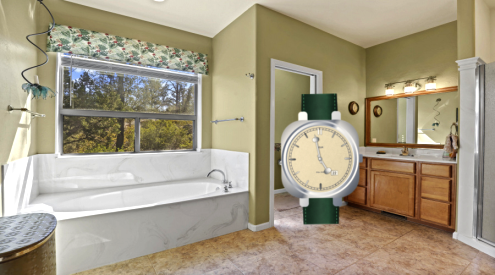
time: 4:58
